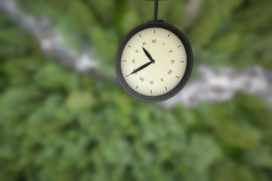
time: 10:40
